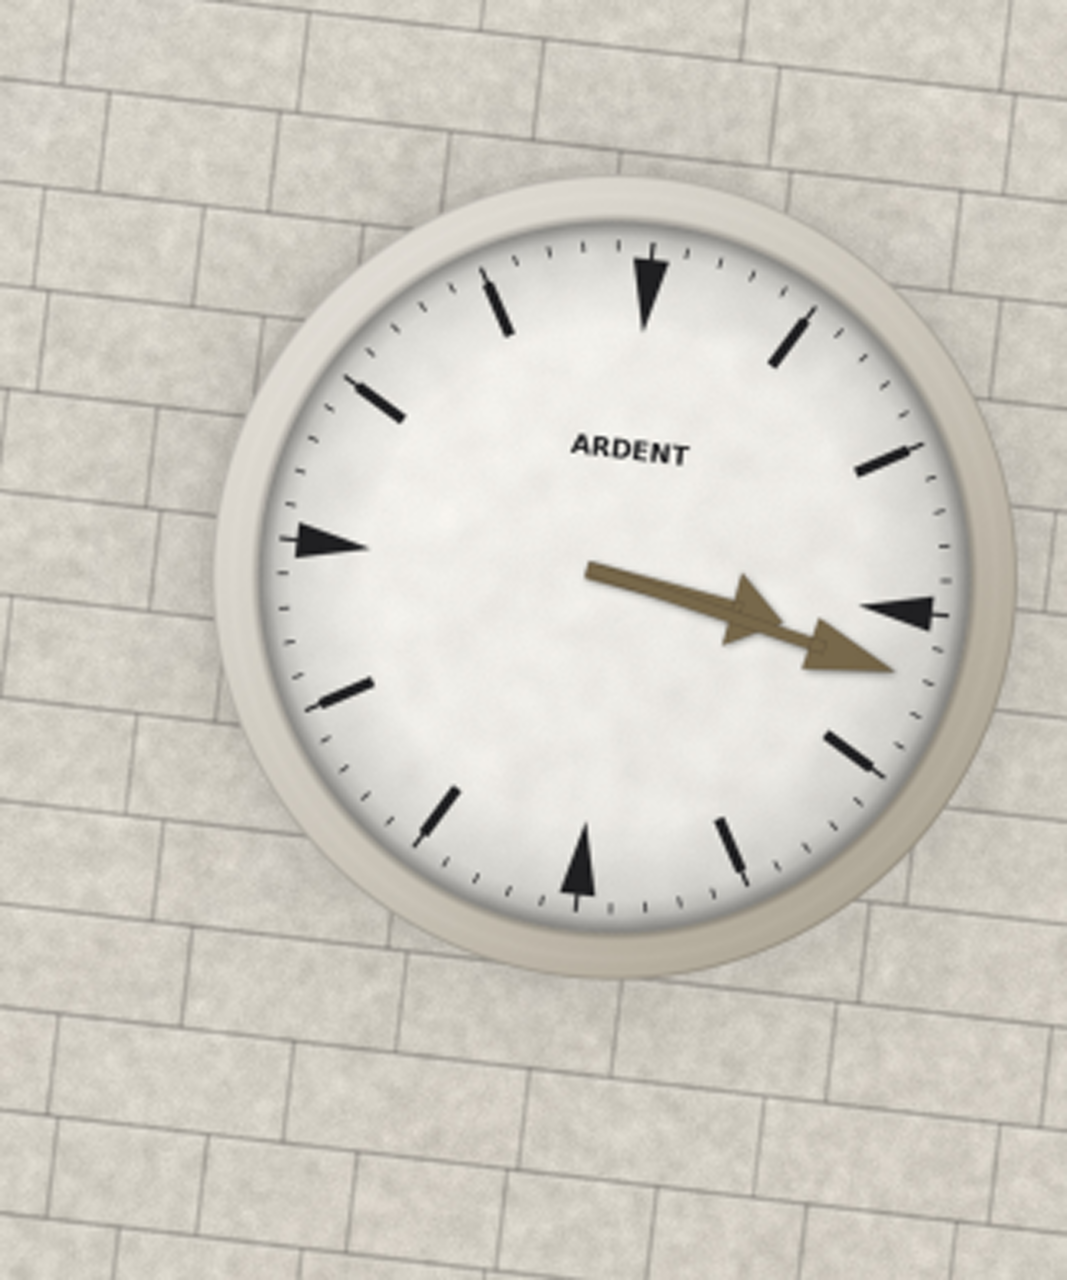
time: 3:17
